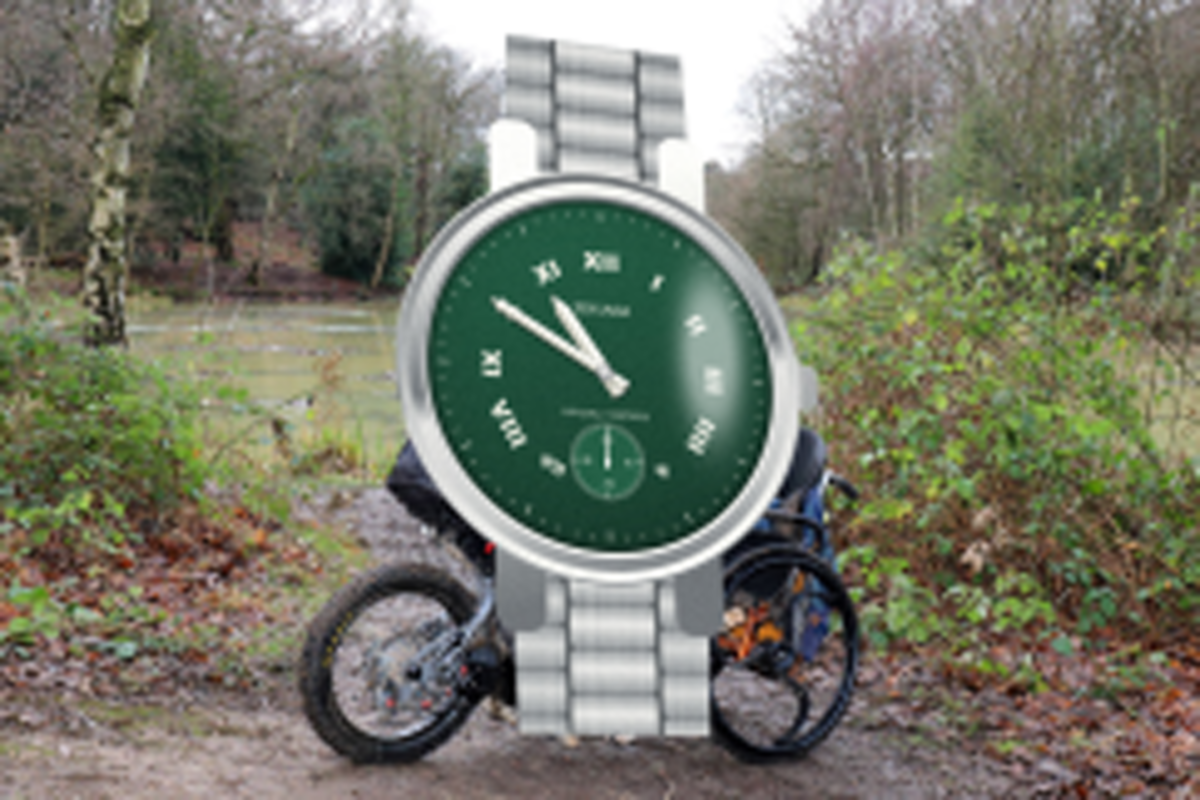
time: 10:50
